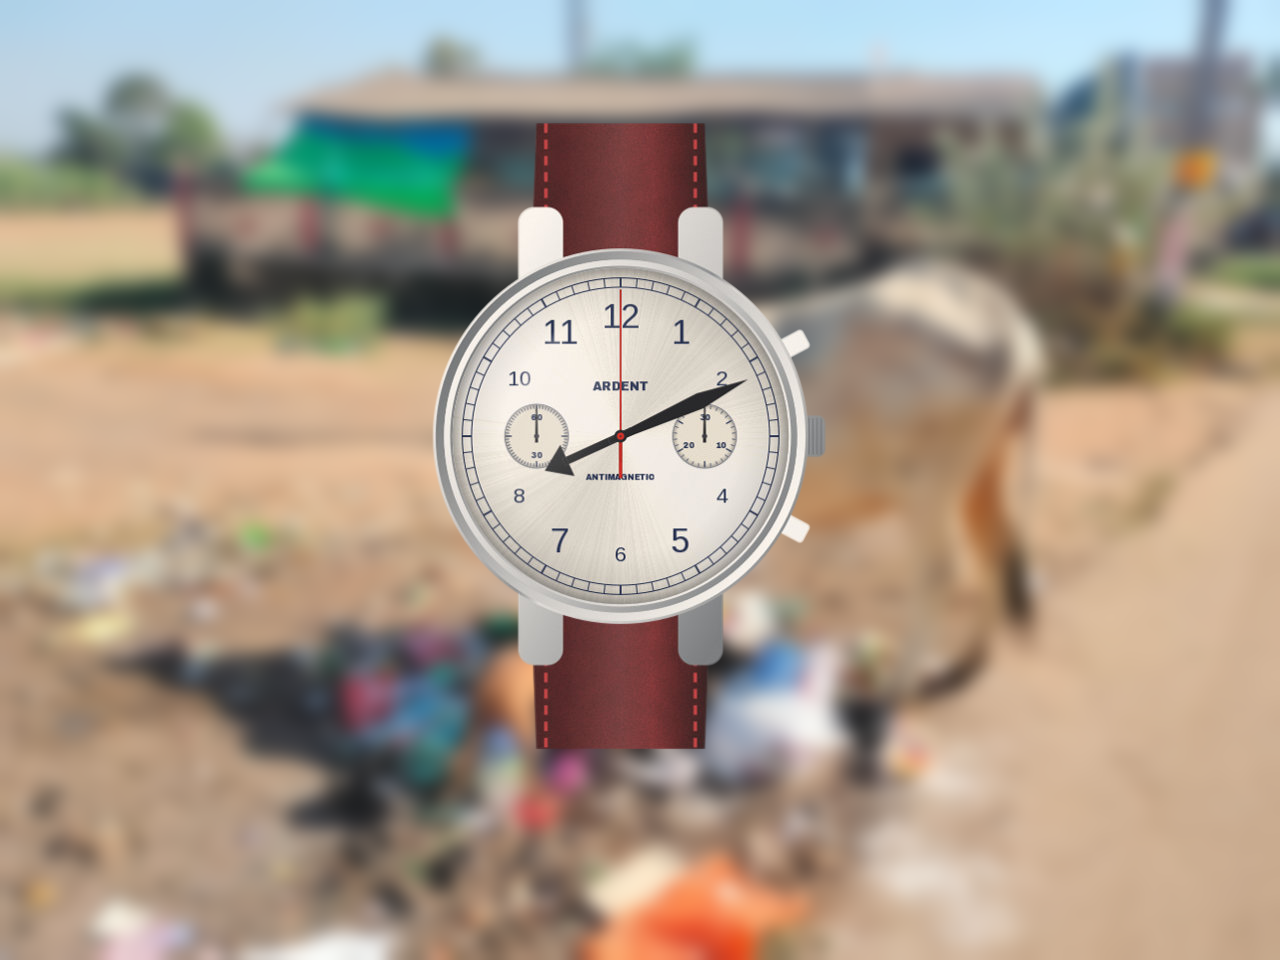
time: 8:11
